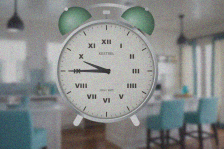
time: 9:45
